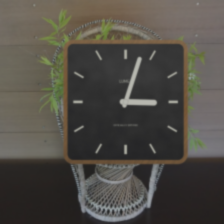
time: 3:03
